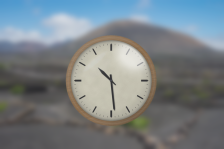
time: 10:29
